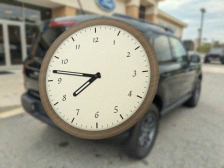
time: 7:47
